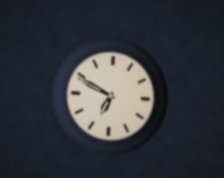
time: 6:49
